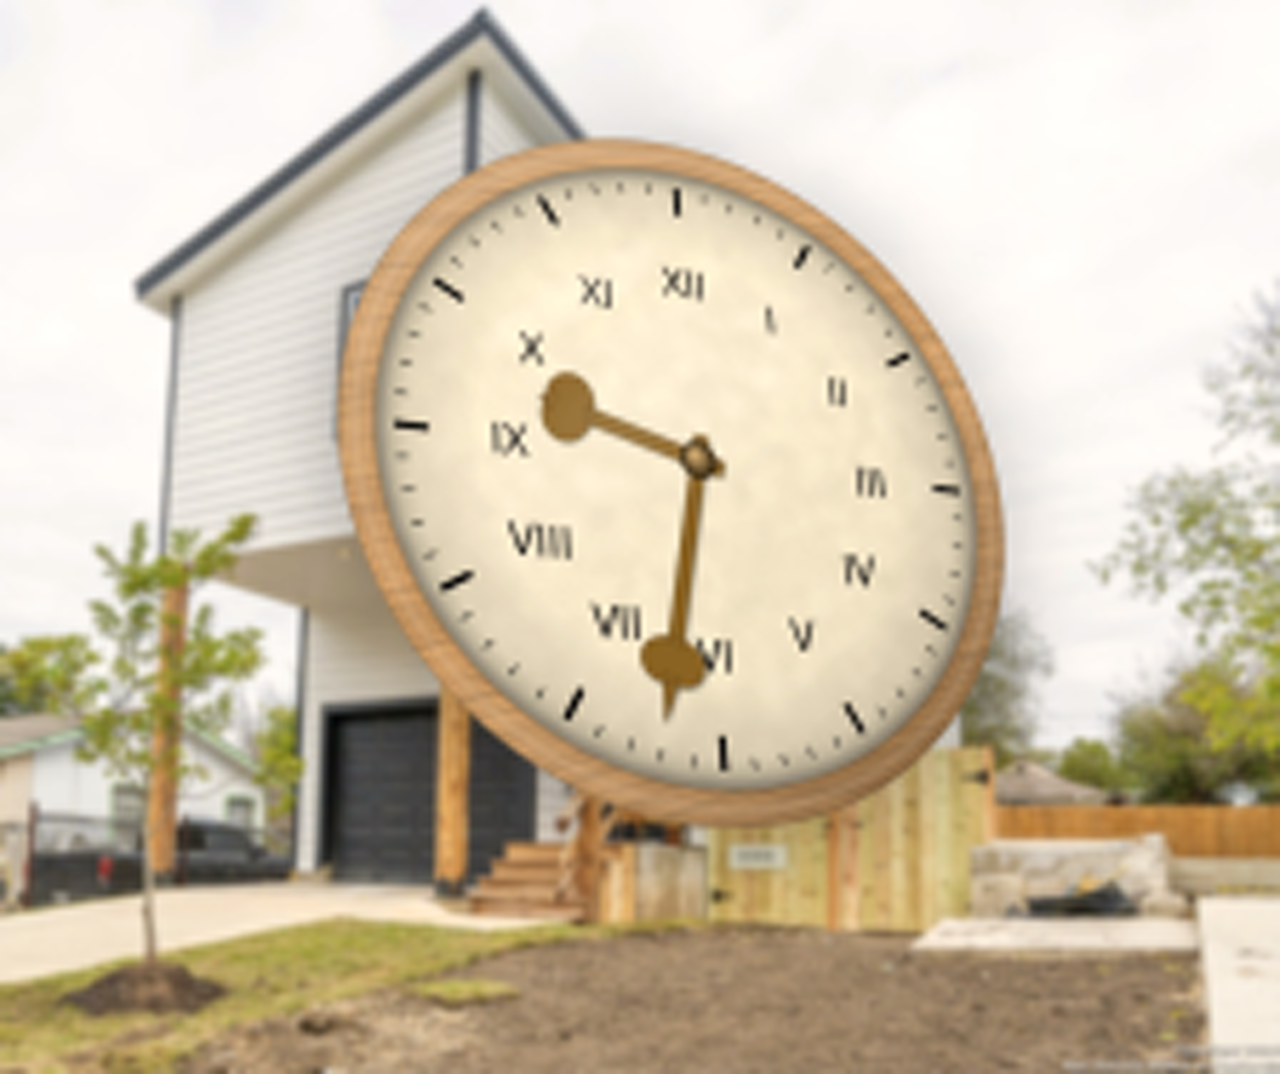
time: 9:32
